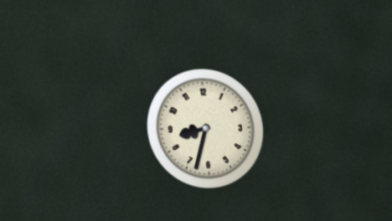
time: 8:33
